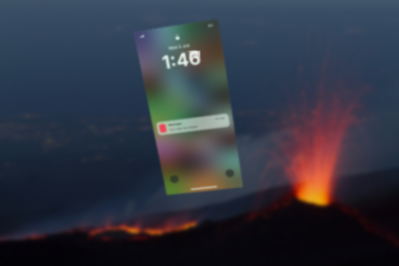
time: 1:46
